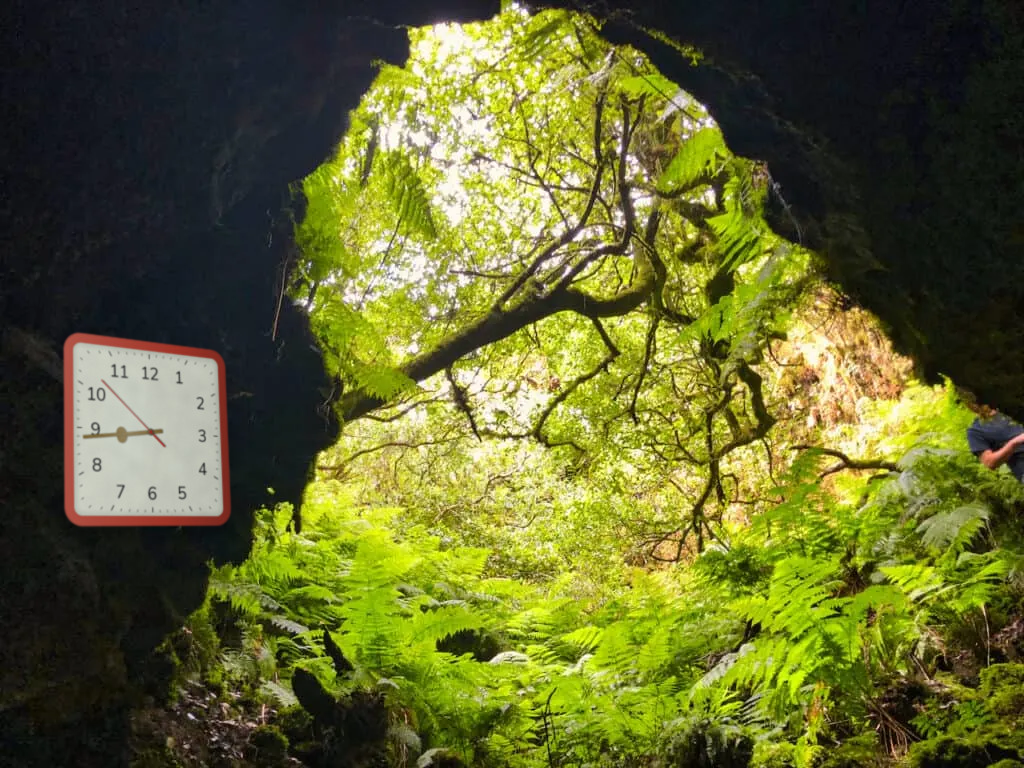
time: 8:43:52
